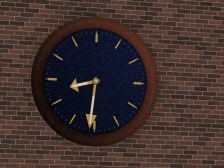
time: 8:31
